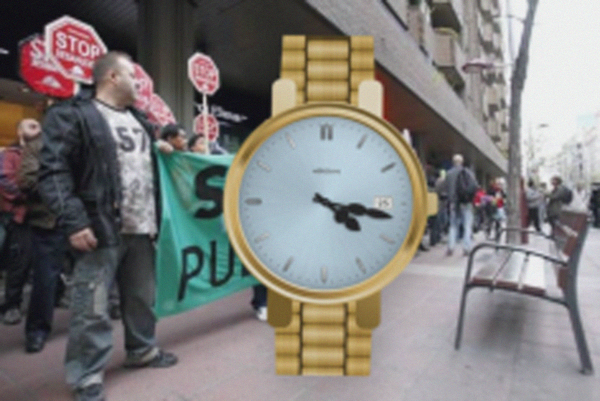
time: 4:17
